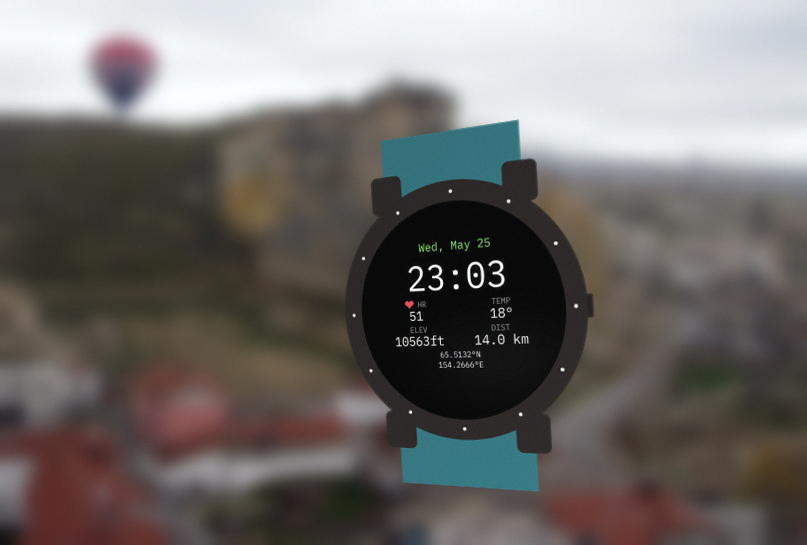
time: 23:03
